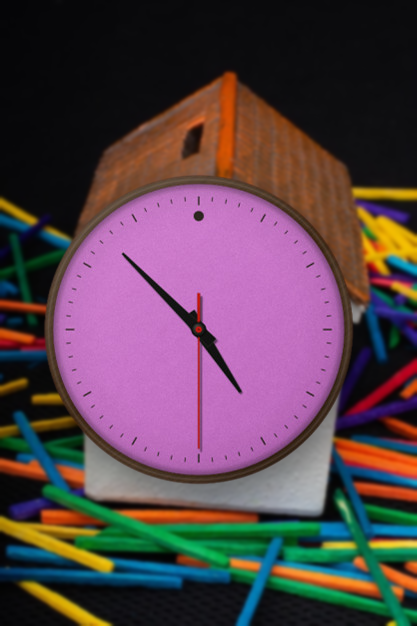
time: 4:52:30
